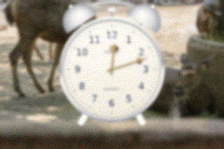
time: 12:12
